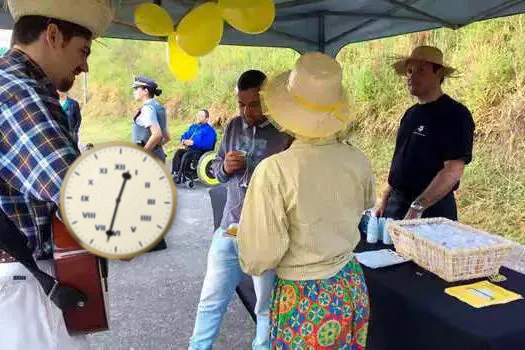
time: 12:32
